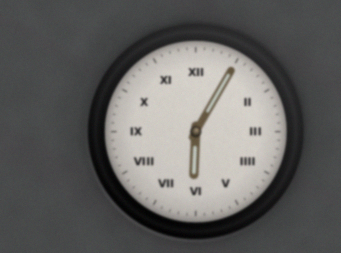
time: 6:05
